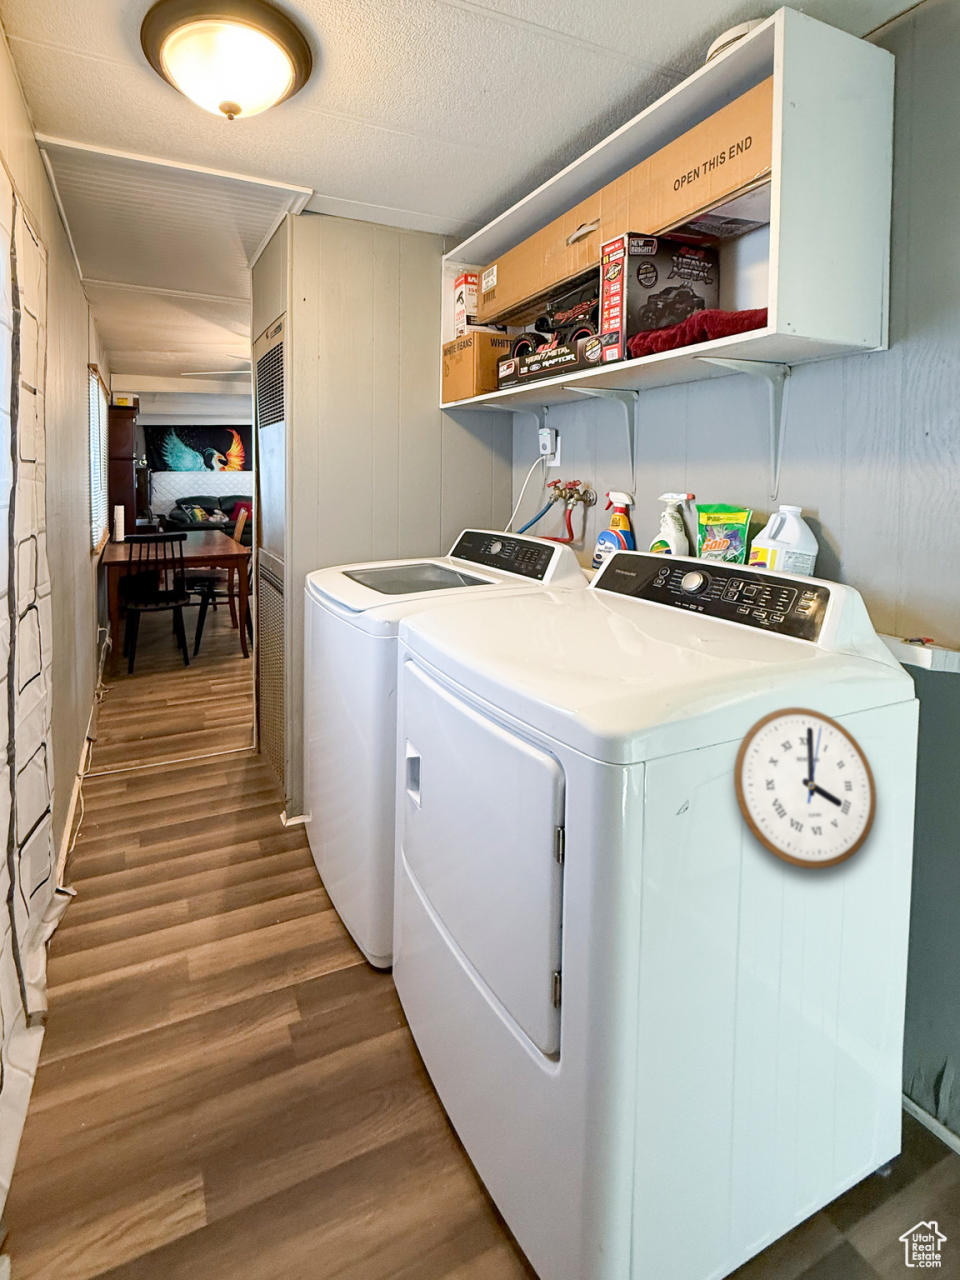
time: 4:01:03
